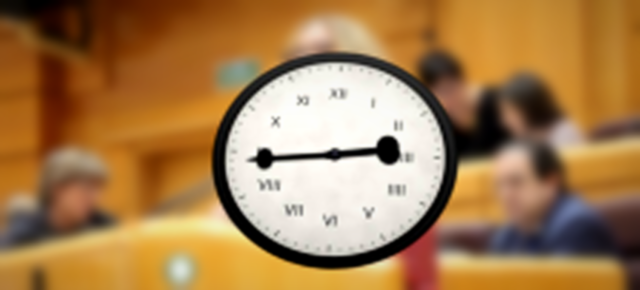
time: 2:44
